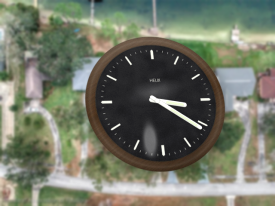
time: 3:21
